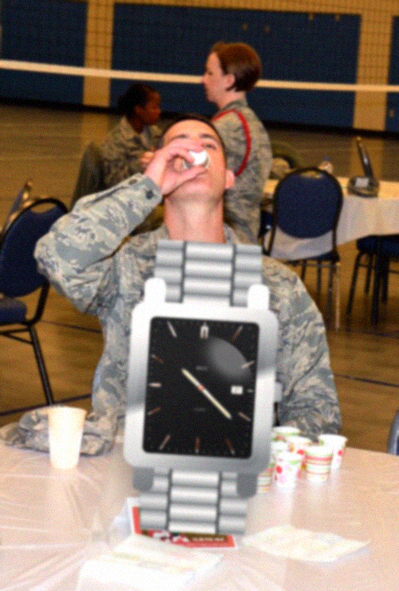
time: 10:22
